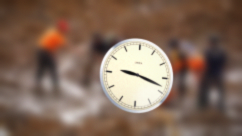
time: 9:18
